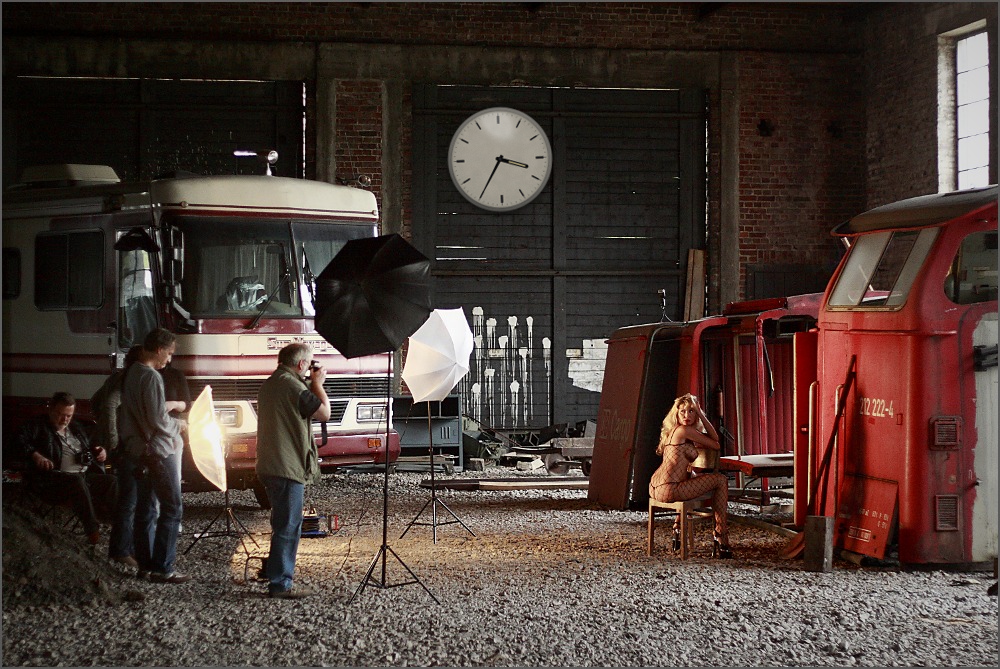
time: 3:35
